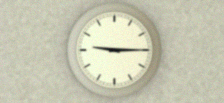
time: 9:15
